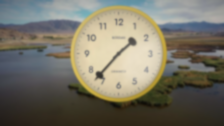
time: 1:37
